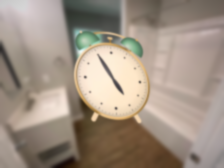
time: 4:55
